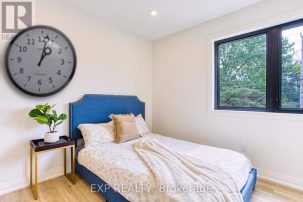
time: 1:02
